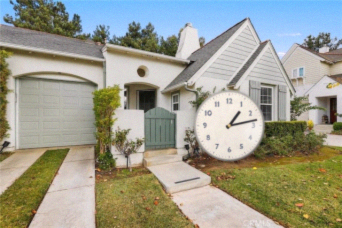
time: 1:13
